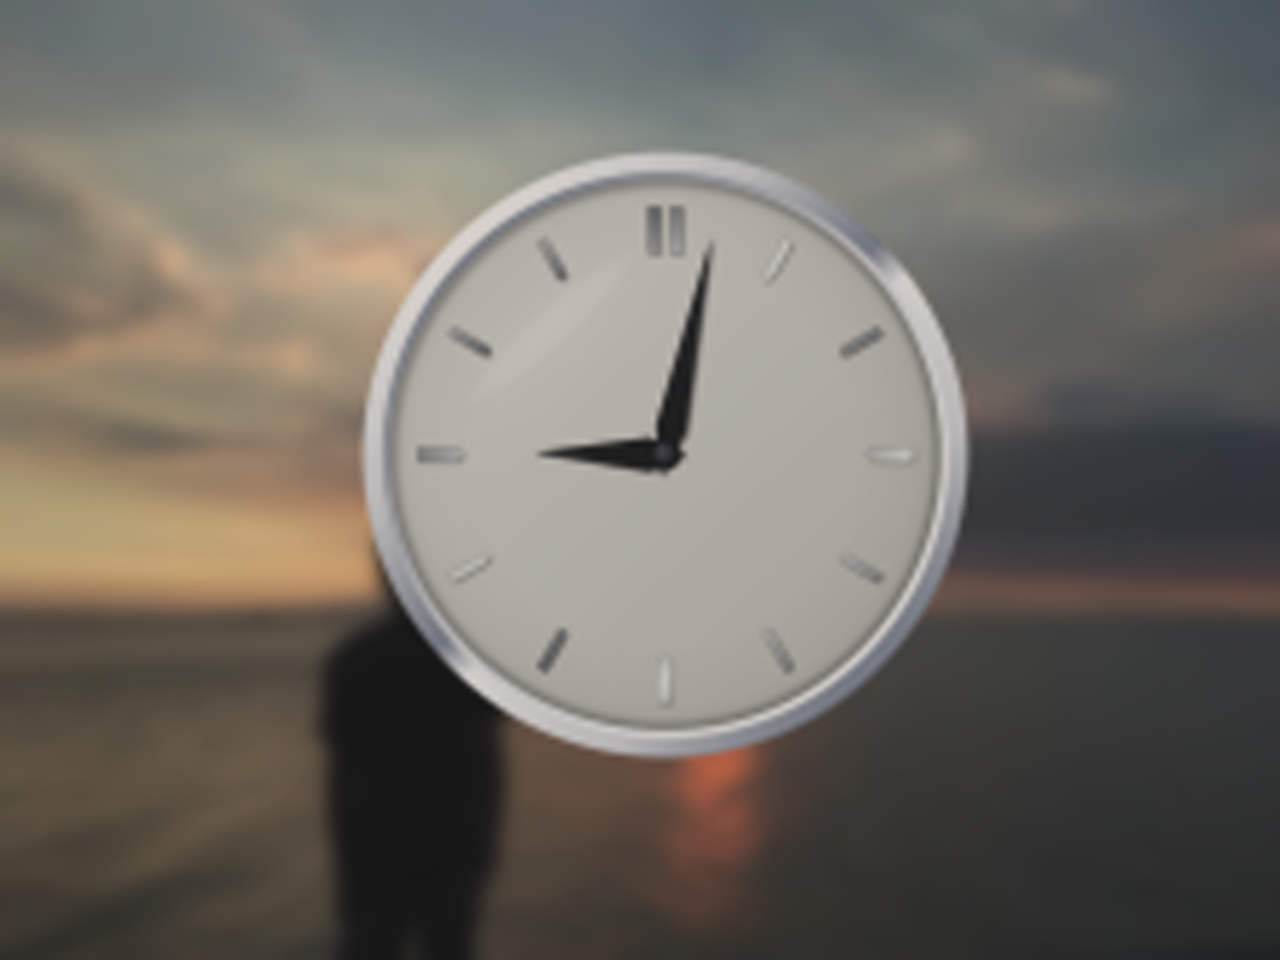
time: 9:02
